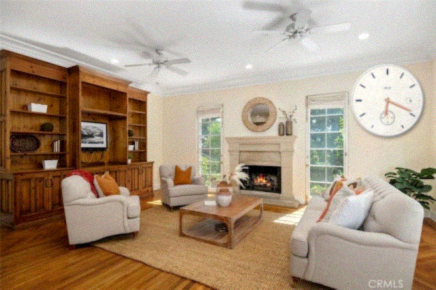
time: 6:19
